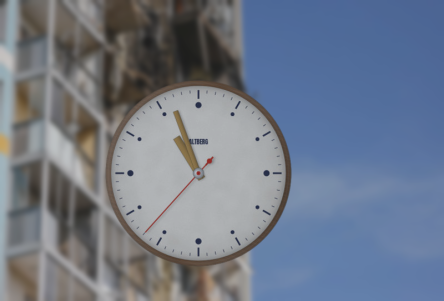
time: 10:56:37
